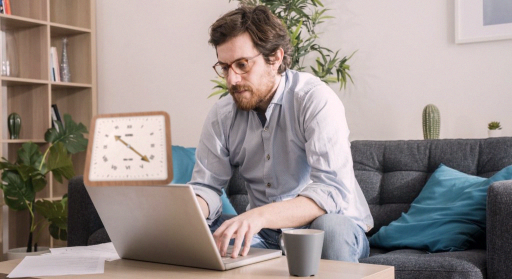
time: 10:22
